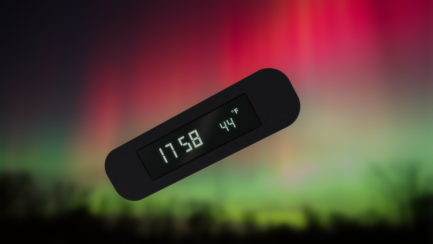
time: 17:58
